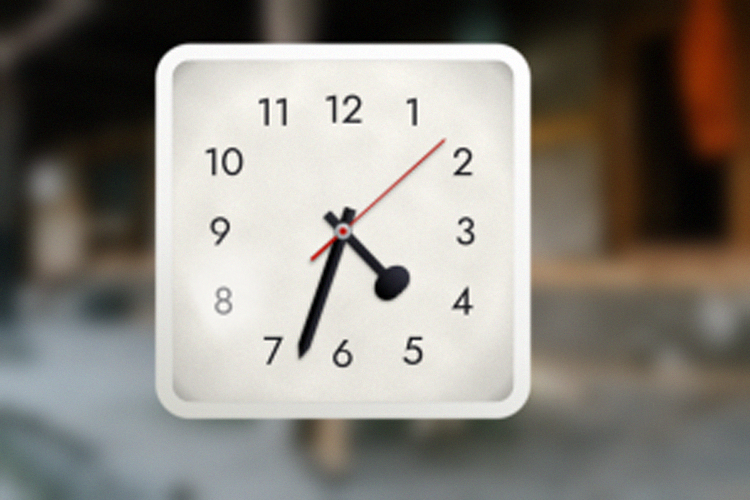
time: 4:33:08
